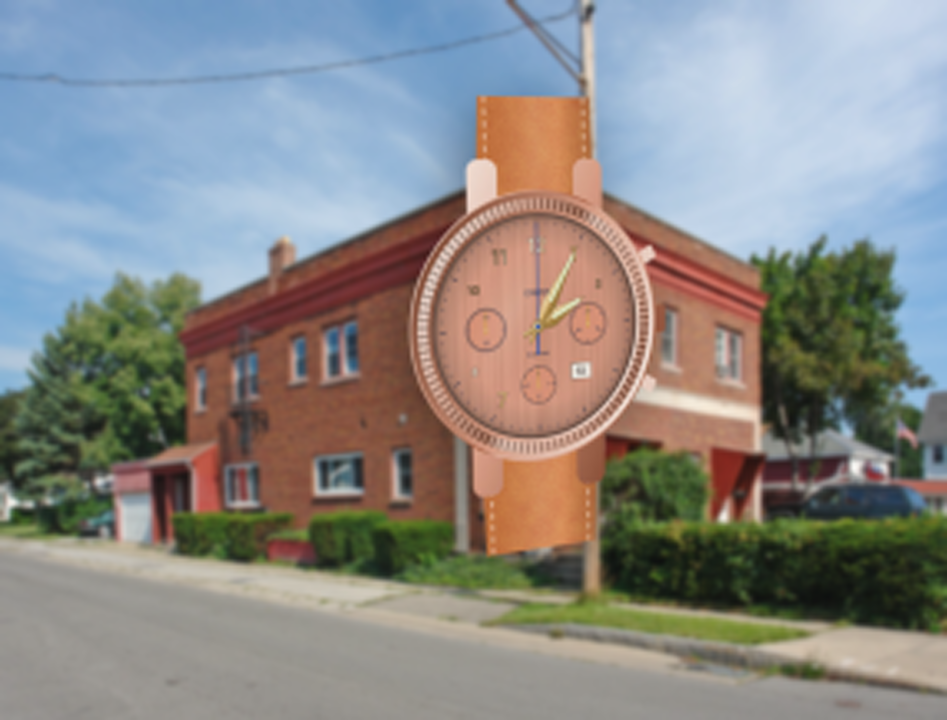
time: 2:05
